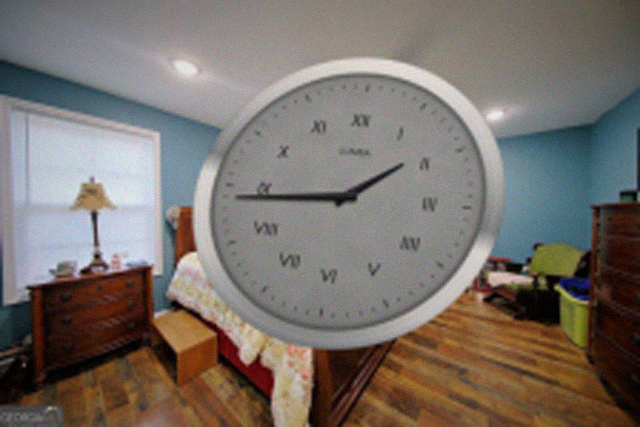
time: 1:44
